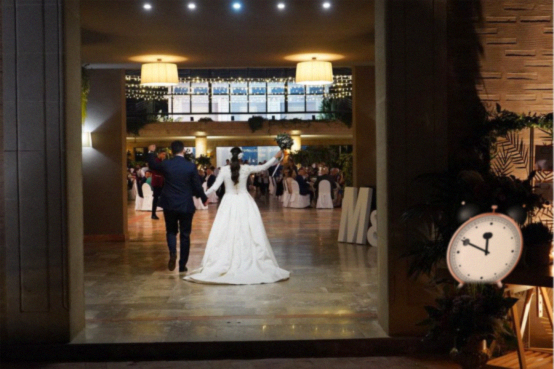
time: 11:49
